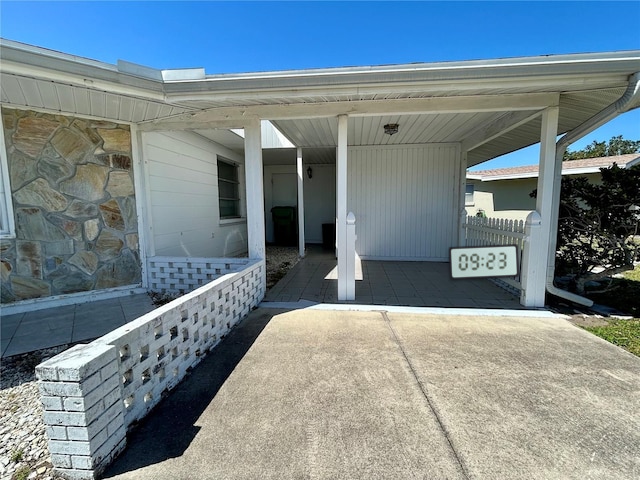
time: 9:23
